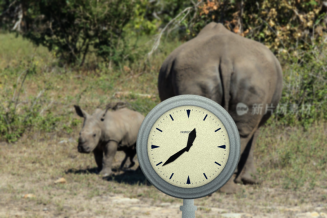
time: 12:39
